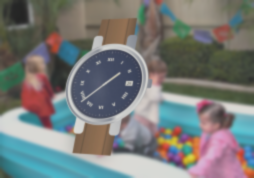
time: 1:38
